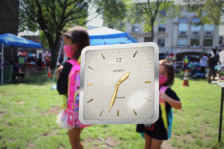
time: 1:33
